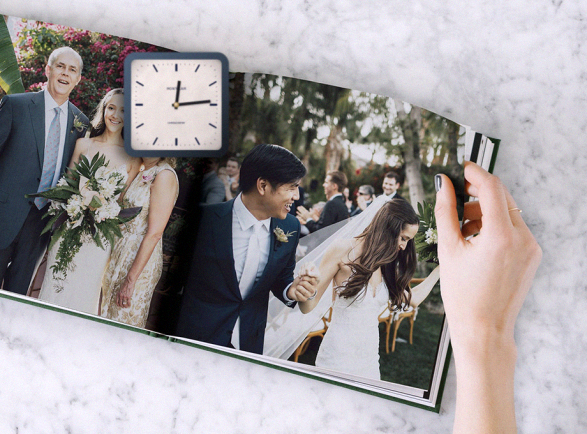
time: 12:14
